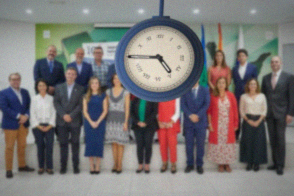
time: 4:45
